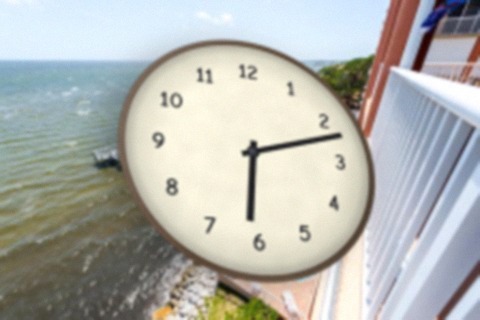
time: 6:12
